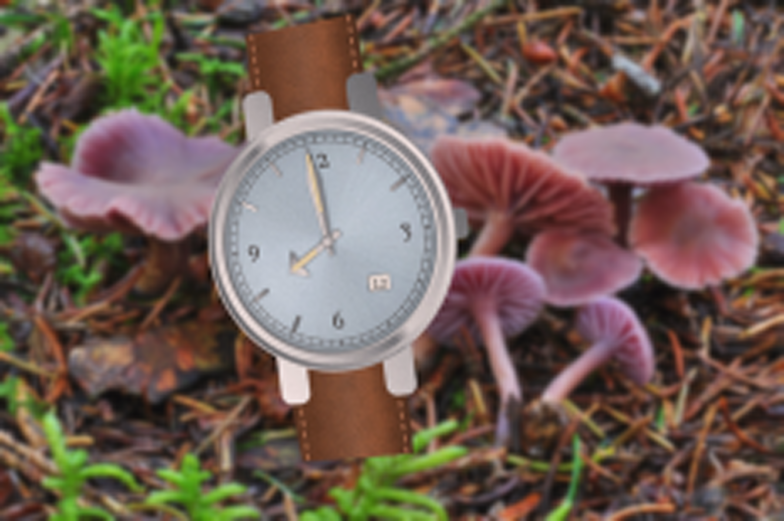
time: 7:59
